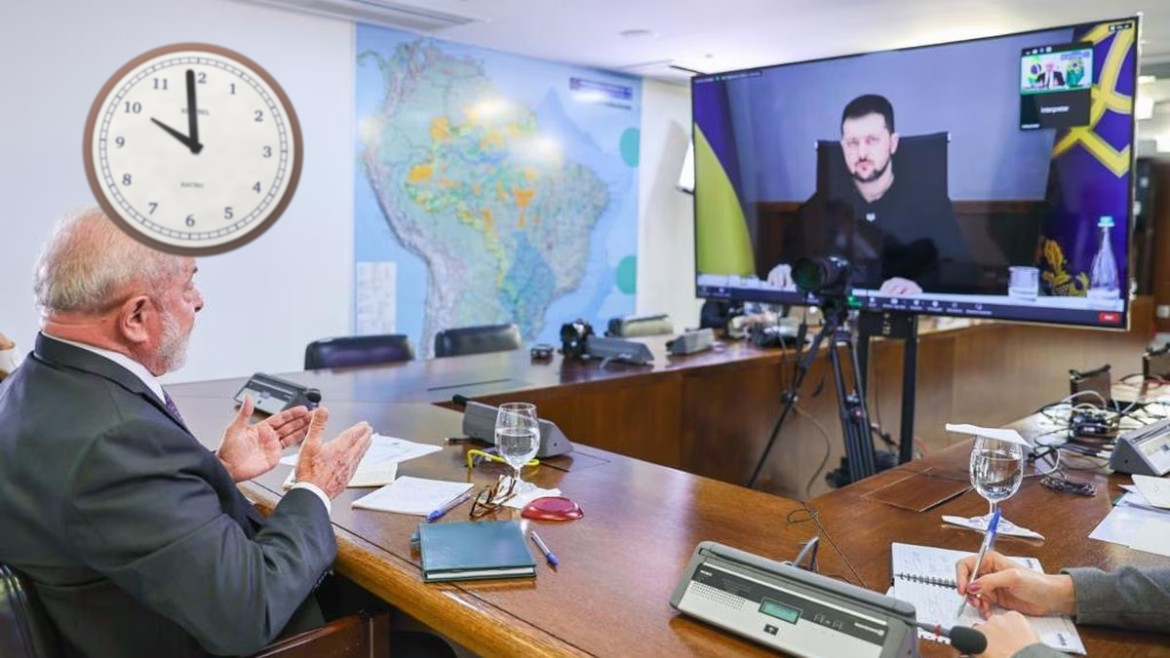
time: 9:59
